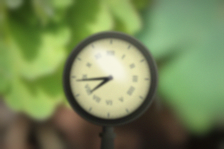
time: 7:44
